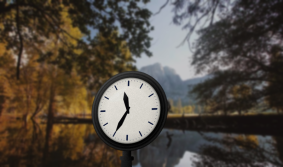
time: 11:35
